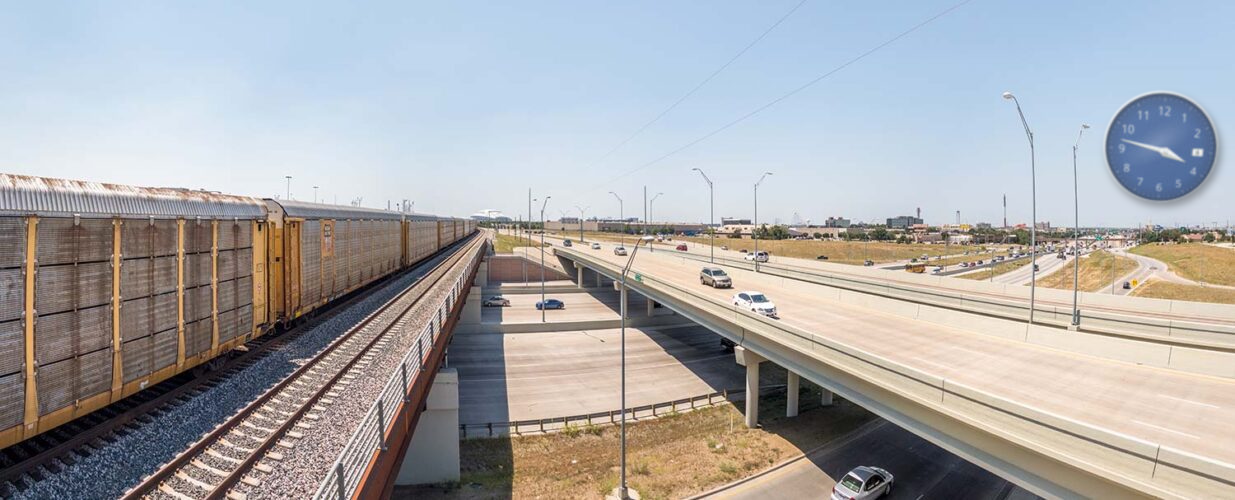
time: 3:47
